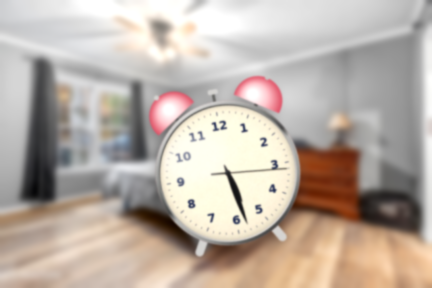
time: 5:28:16
